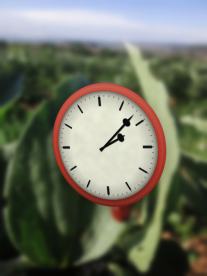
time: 2:08
